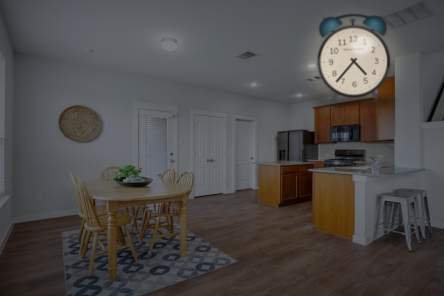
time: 4:37
